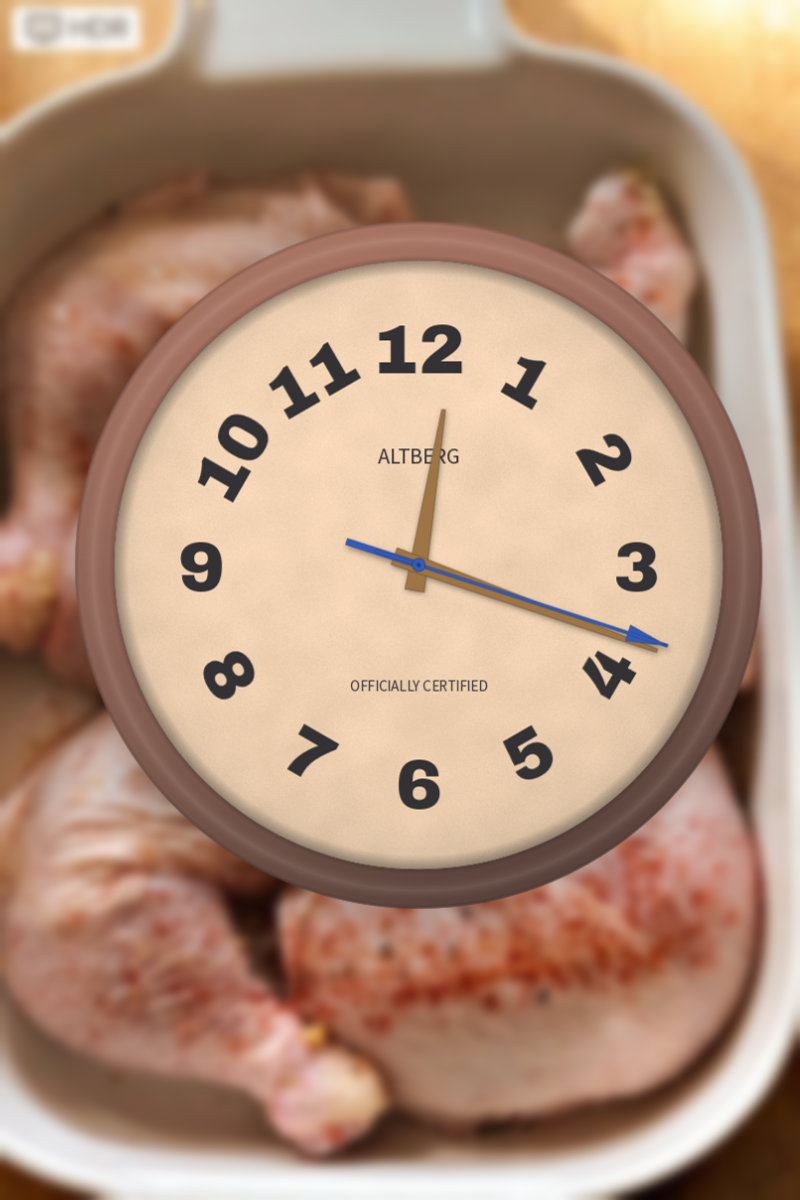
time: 12:18:18
